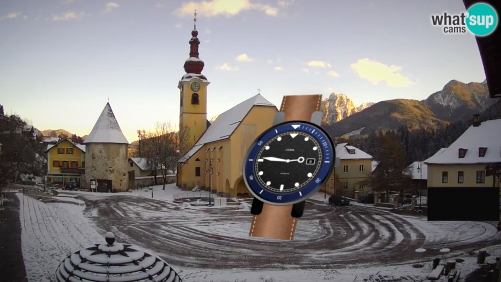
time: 2:46
